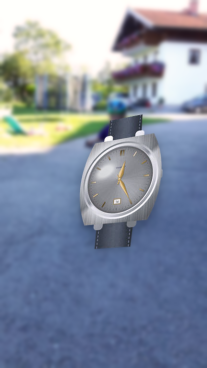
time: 12:25
